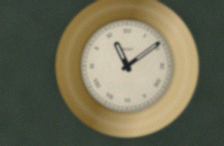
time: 11:09
